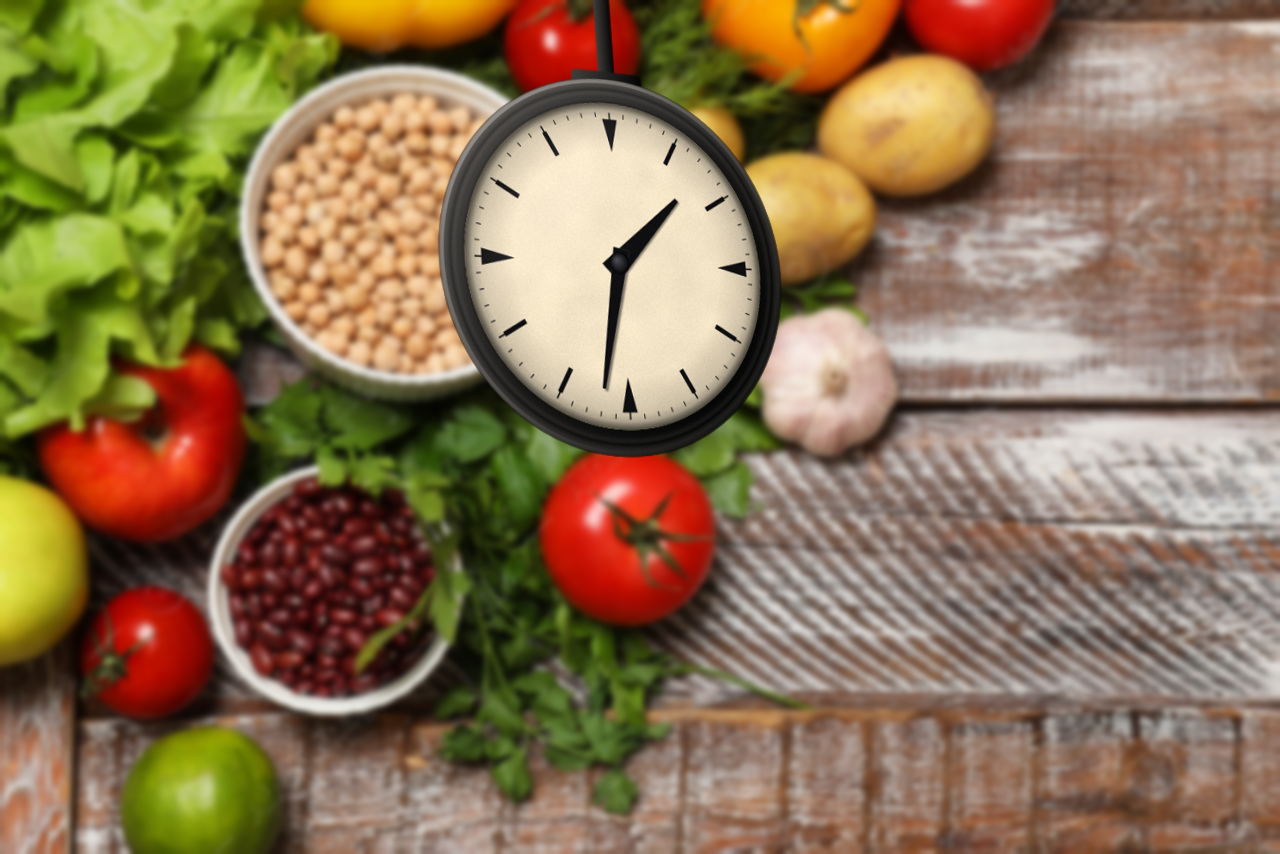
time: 1:32
